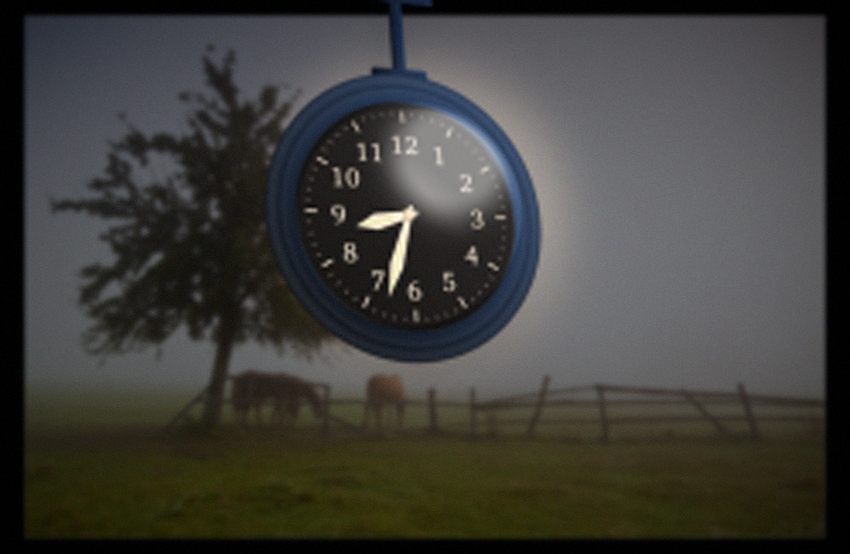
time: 8:33
